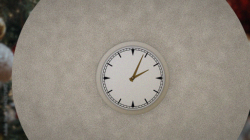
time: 2:04
